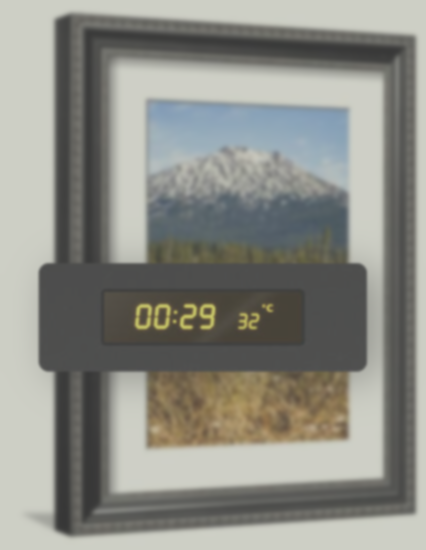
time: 0:29
